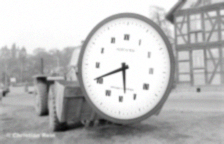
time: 5:41
